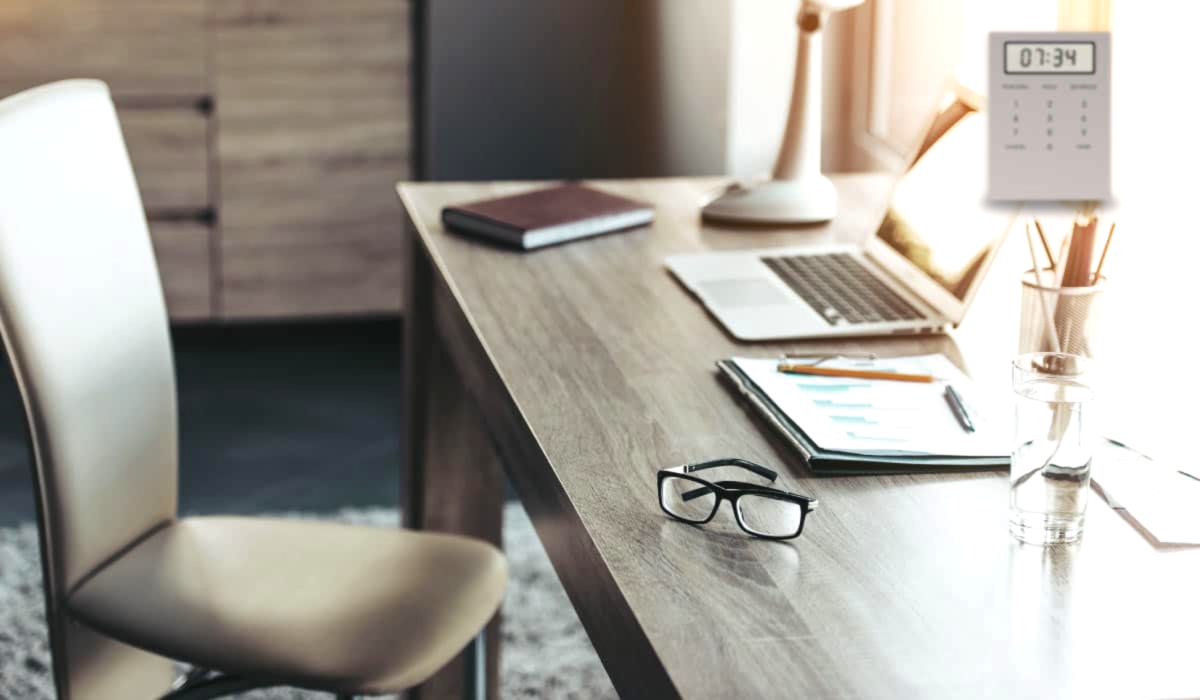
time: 7:34
